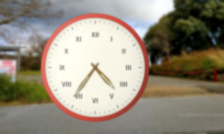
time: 4:36
